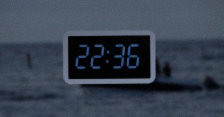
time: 22:36
